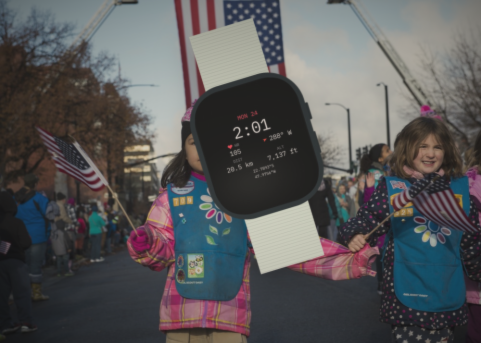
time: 2:01
